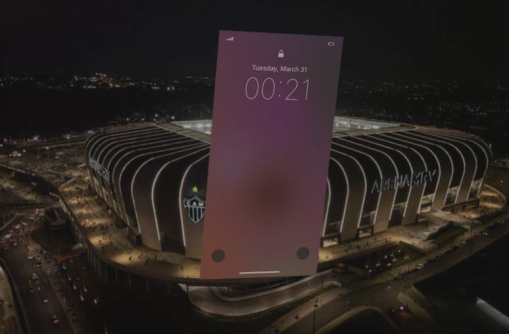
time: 0:21
